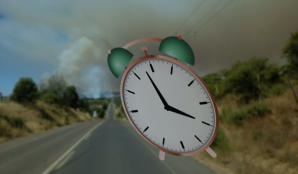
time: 3:58
